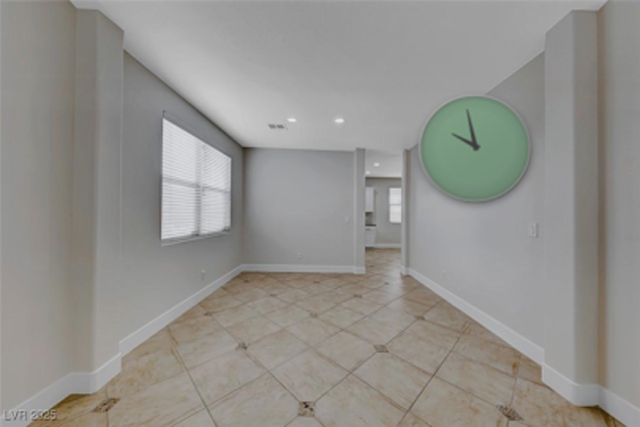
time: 9:58
